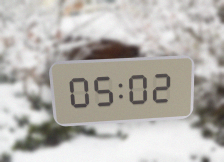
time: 5:02
